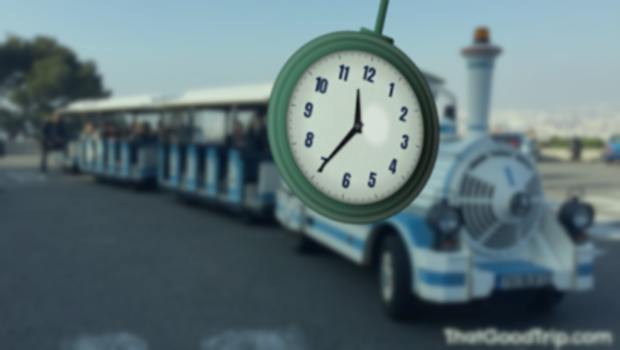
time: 11:35
